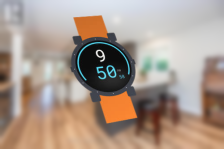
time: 9:50
